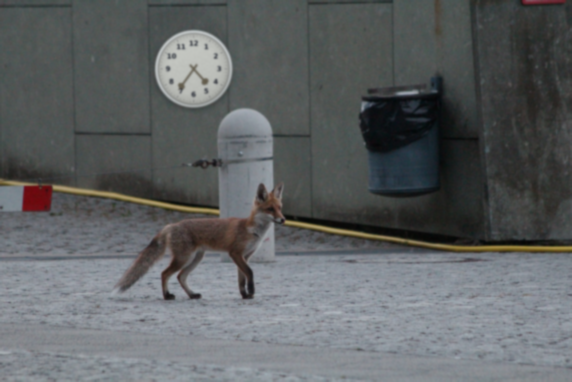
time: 4:36
